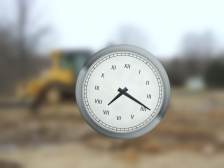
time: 7:19
